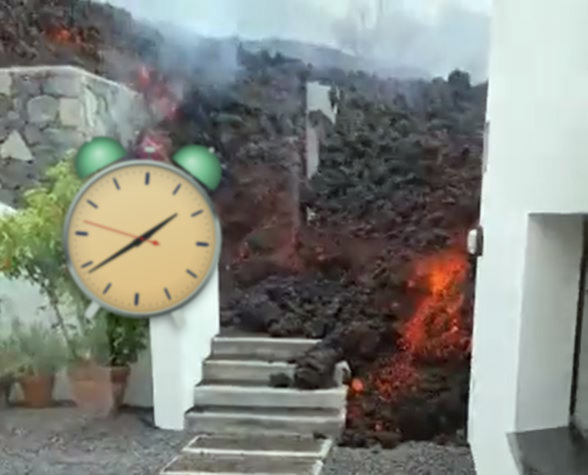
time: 1:38:47
